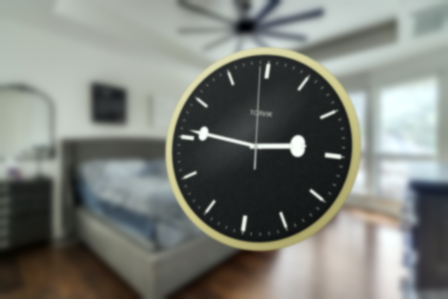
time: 2:45:59
